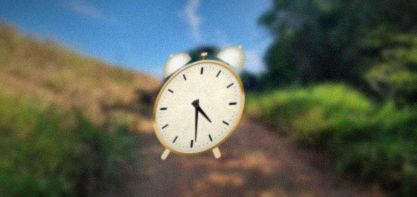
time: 4:29
